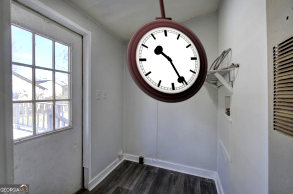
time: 10:26
